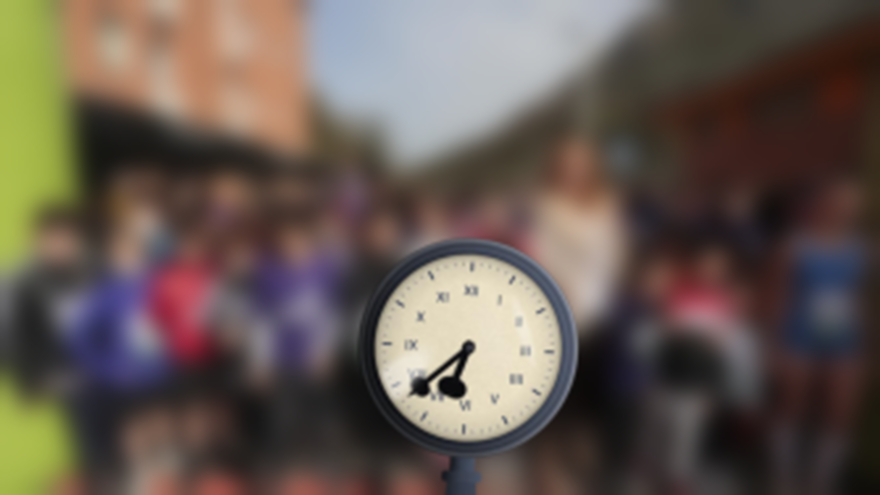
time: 6:38
